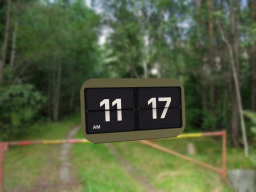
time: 11:17
